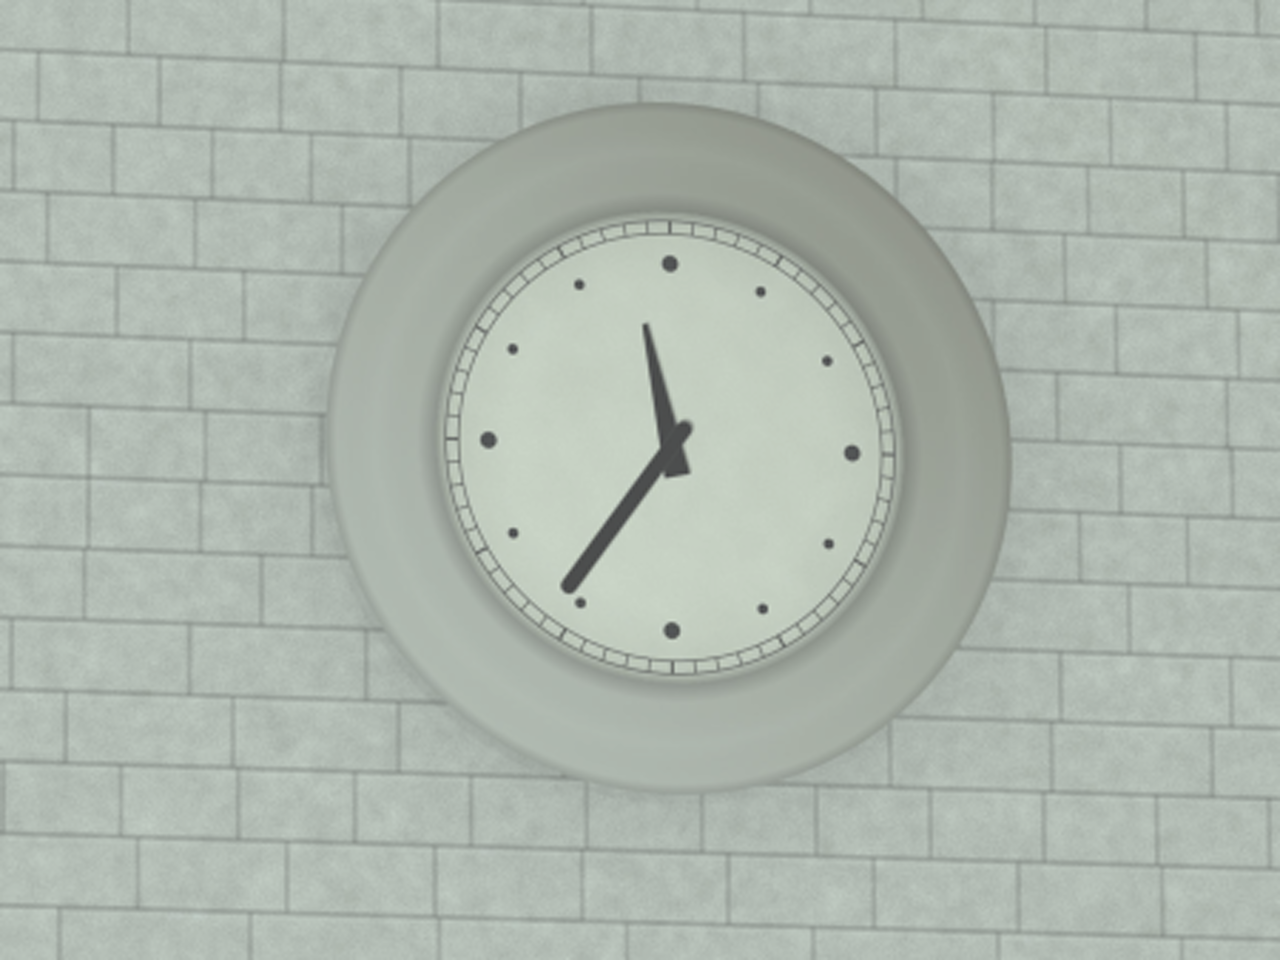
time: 11:36
